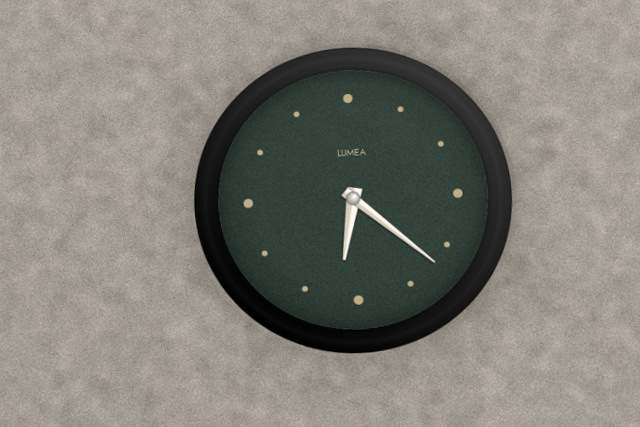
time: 6:22
